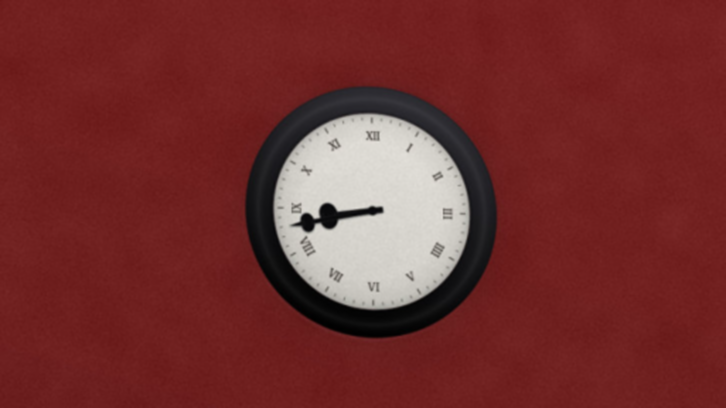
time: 8:43
